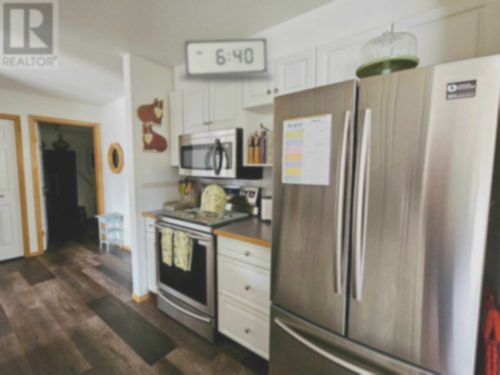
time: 6:40
